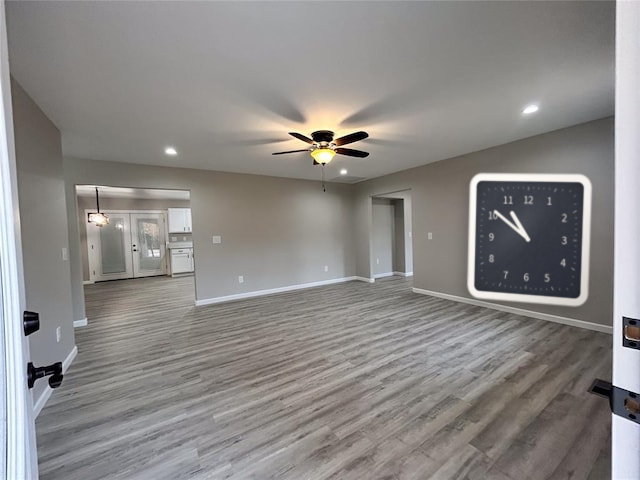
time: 10:51
